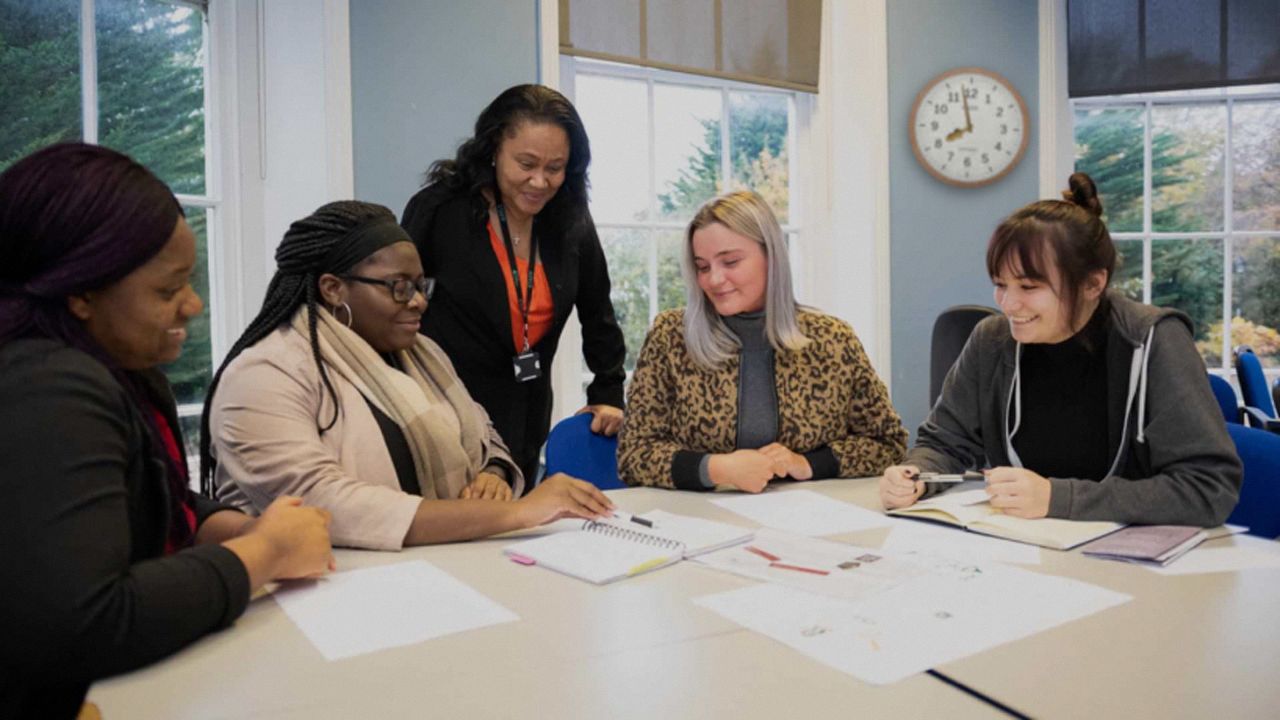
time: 7:58
